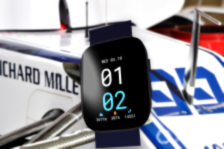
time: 1:02
